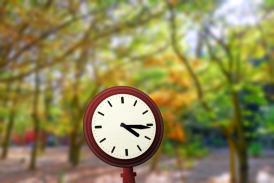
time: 4:16
